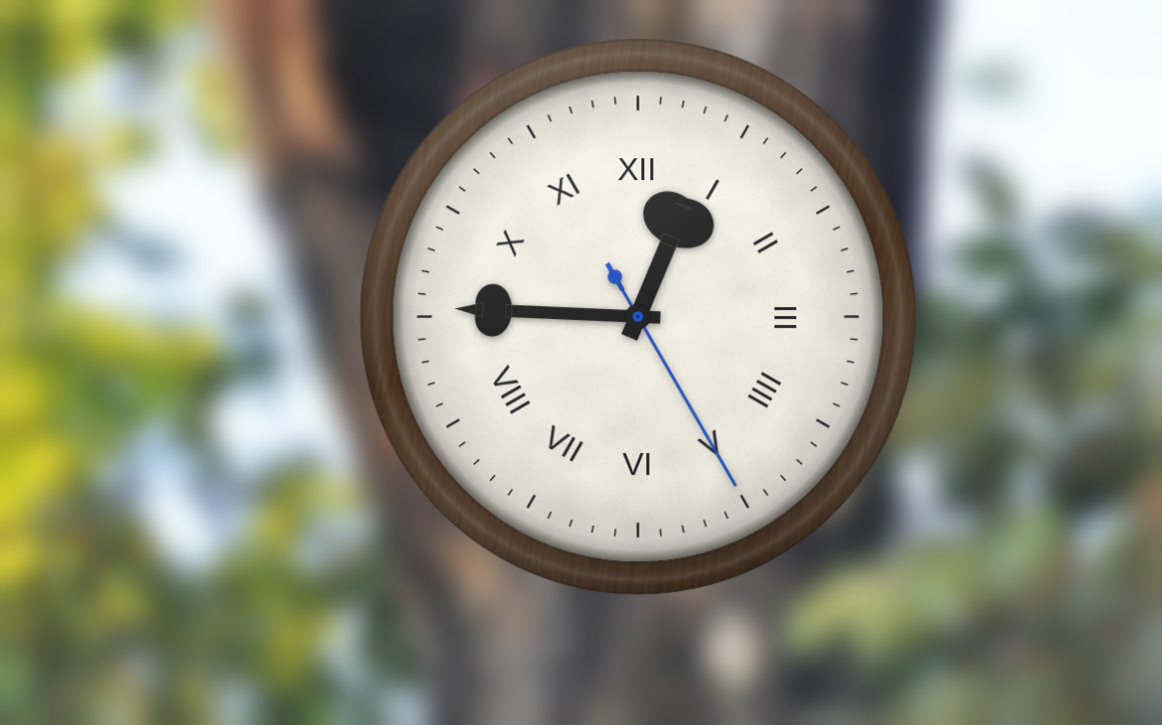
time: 12:45:25
